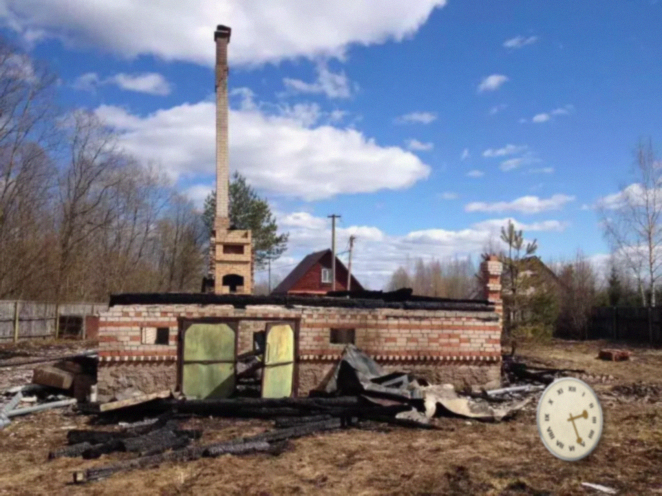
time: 2:26
